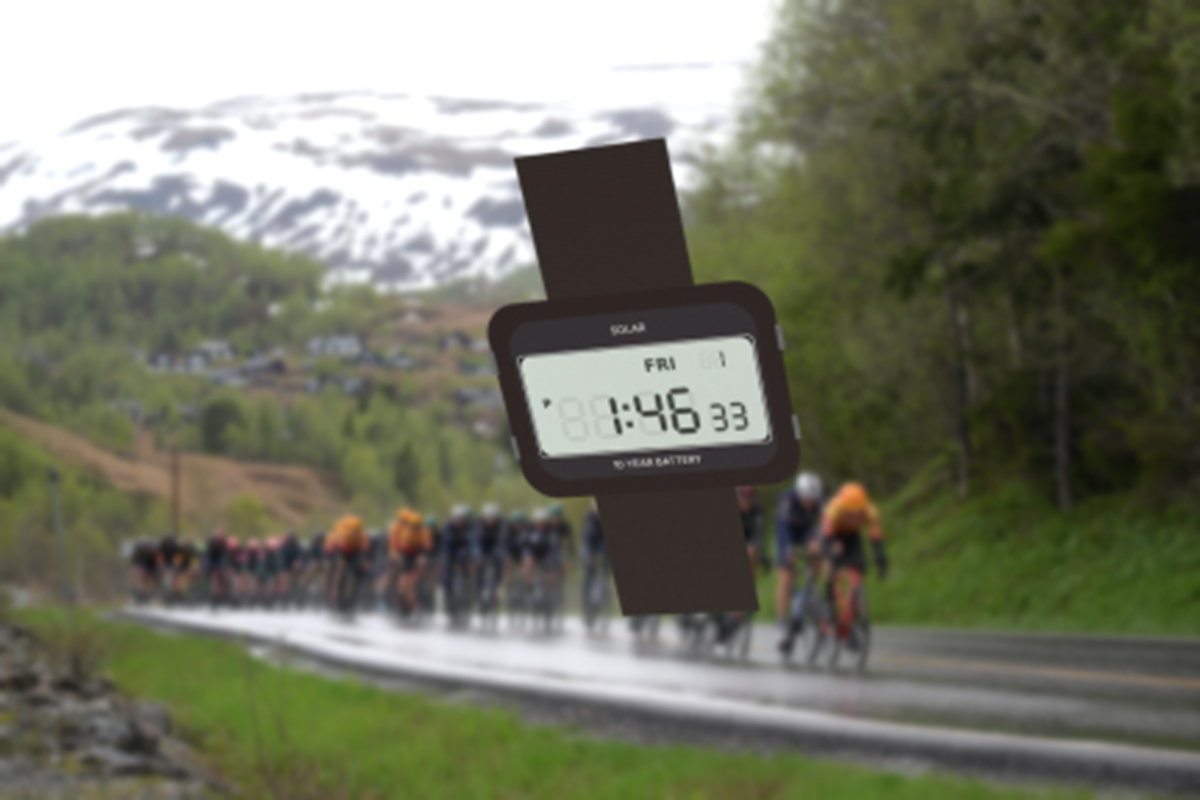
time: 1:46:33
